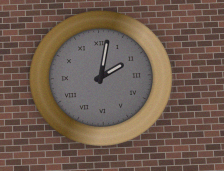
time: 2:02
